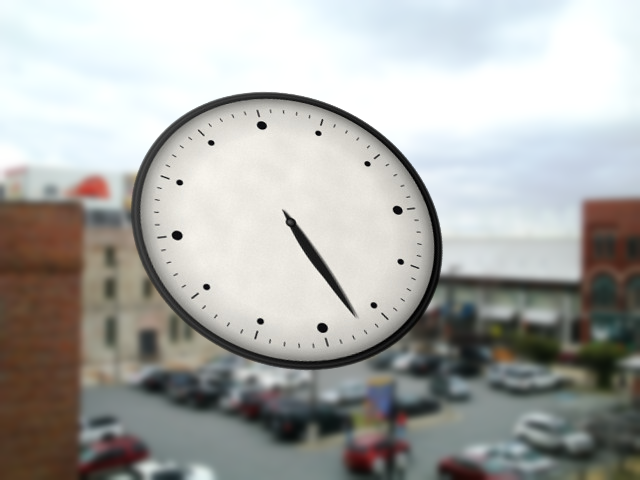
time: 5:27
